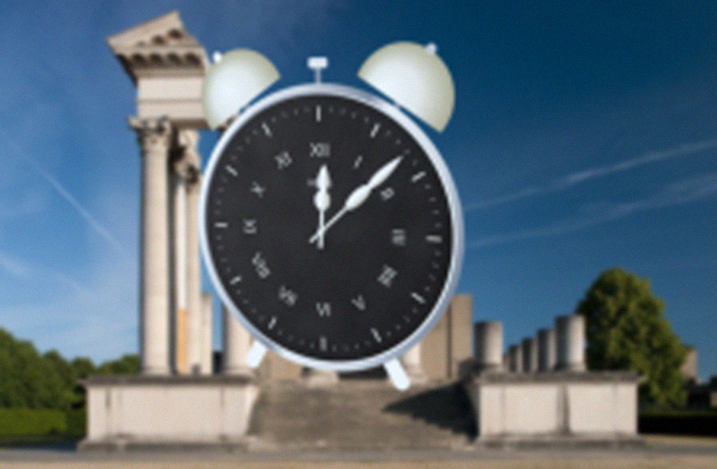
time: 12:08
